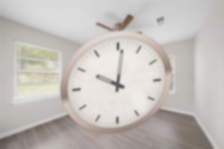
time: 10:01
